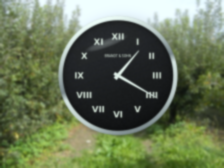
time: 1:20
